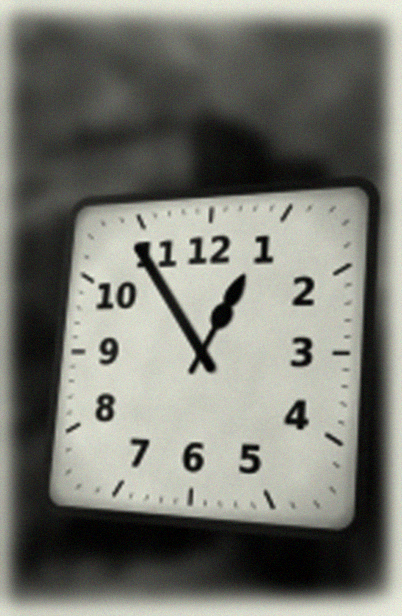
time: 12:54
